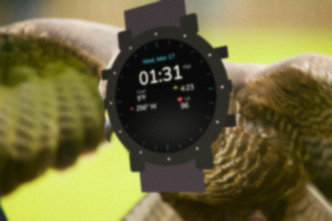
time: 1:31
